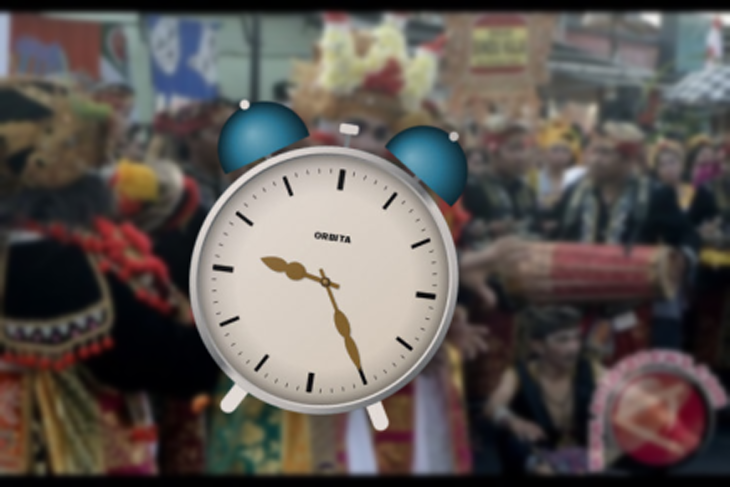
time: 9:25
